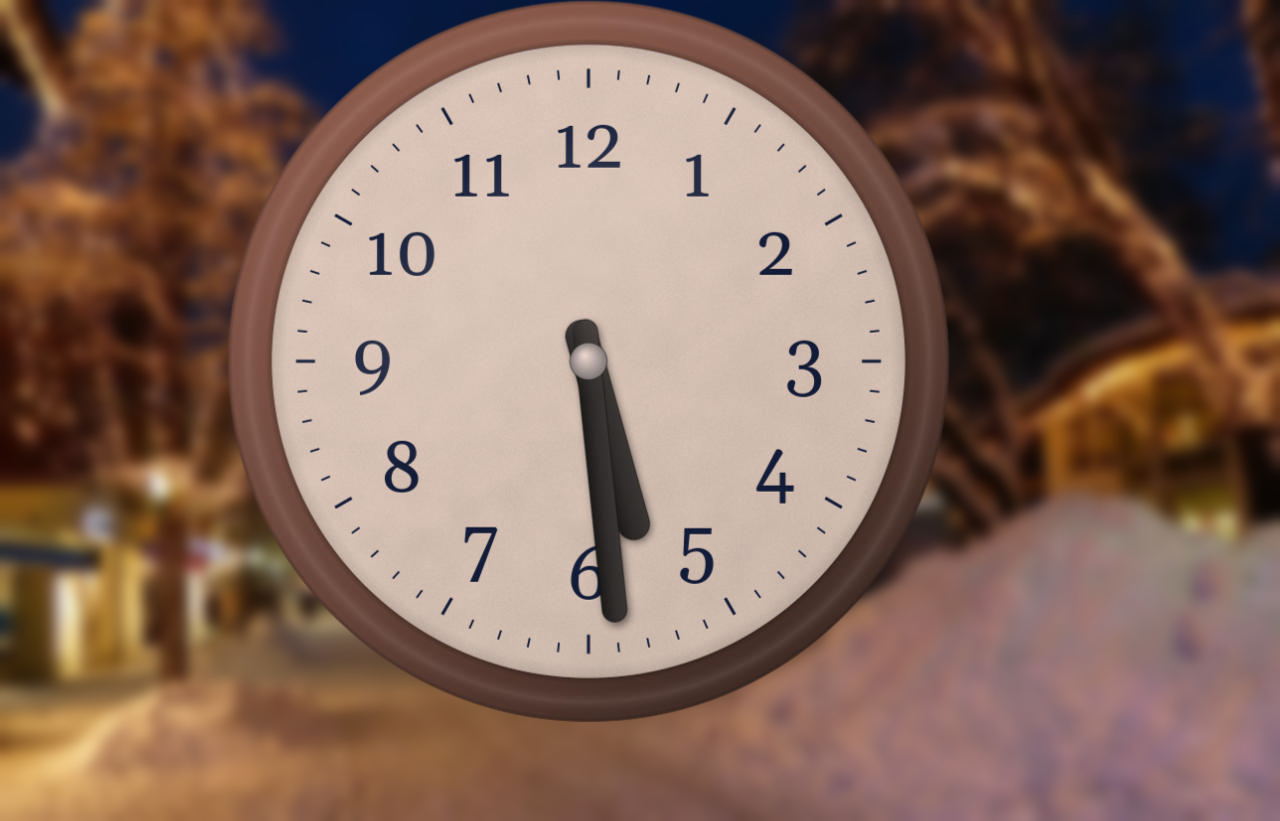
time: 5:29
